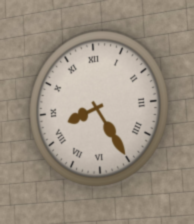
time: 8:25
